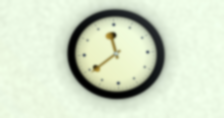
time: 11:39
